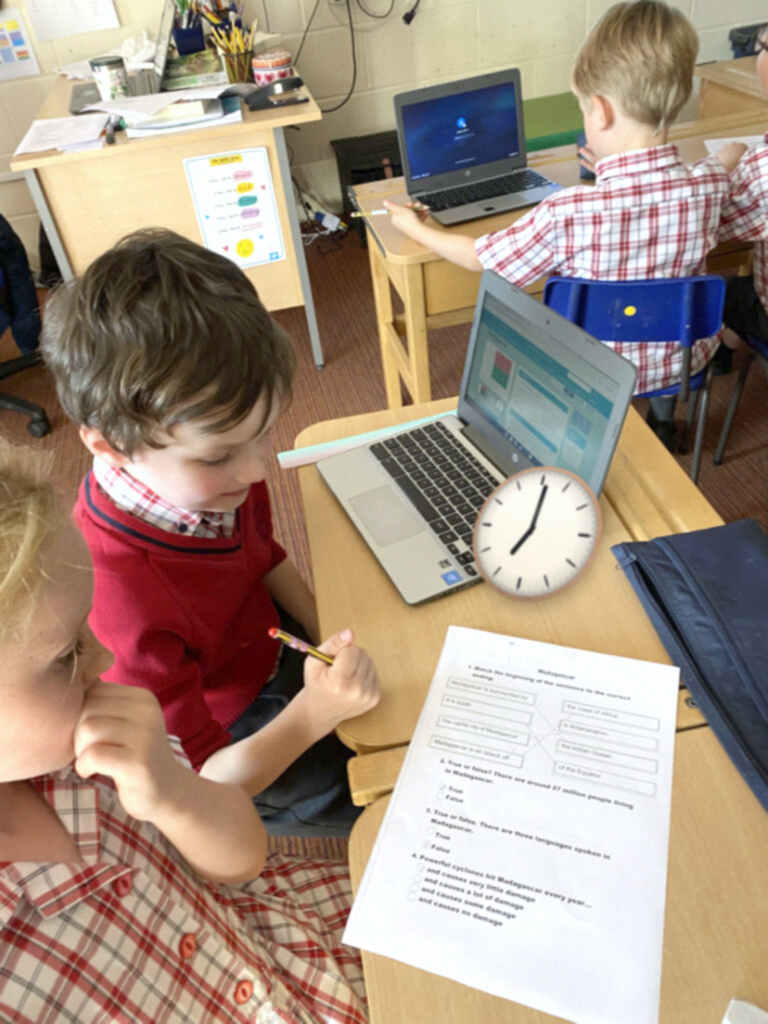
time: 7:01
